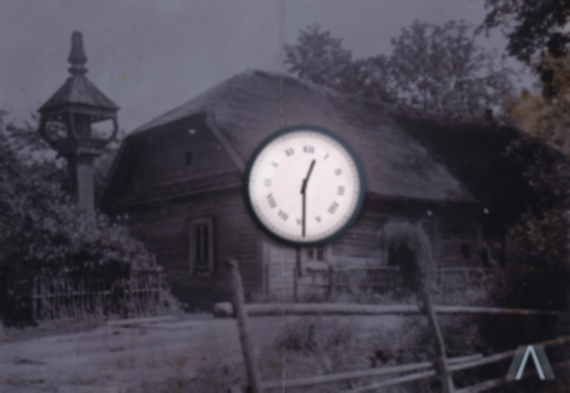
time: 12:29
